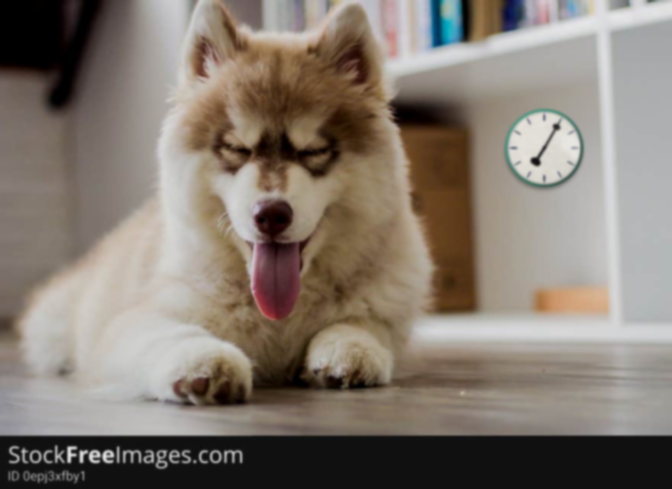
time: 7:05
